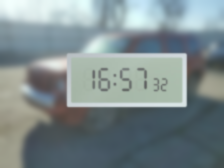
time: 16:57:32
